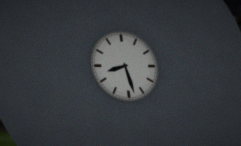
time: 8:28
